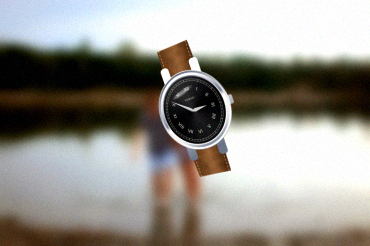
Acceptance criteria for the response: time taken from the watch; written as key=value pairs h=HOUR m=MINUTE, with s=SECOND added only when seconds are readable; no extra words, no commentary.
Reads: h=2 m=51
